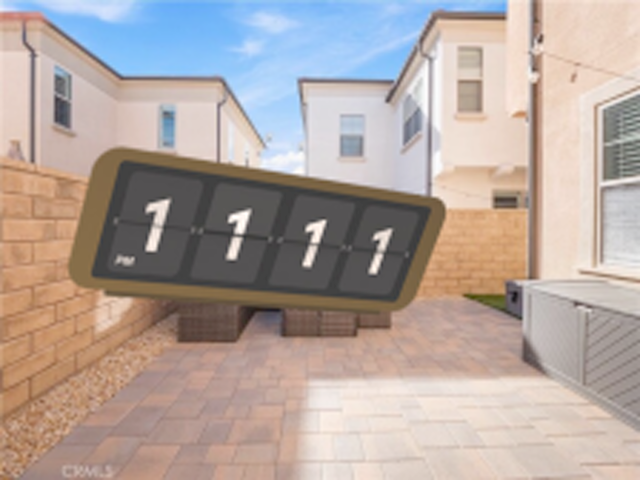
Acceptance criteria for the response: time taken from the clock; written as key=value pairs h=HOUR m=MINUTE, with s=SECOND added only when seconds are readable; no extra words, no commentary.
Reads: h=11 m=11
